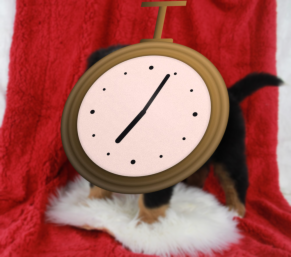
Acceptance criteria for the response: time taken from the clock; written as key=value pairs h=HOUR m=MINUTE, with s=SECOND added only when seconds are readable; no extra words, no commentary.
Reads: h=7 m=4
